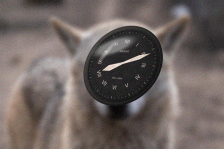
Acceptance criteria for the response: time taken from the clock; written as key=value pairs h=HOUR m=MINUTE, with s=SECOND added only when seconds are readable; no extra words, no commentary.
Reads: h=8 m=11
